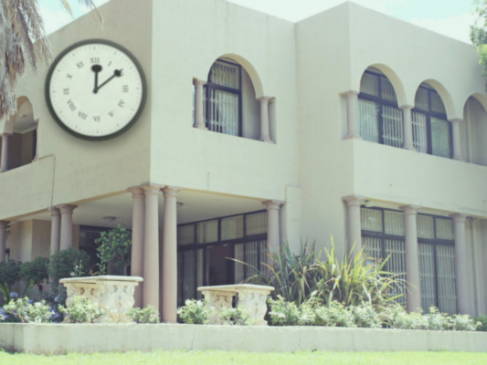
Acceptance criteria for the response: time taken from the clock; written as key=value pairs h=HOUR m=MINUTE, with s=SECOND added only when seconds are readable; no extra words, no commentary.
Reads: h=12 m=9
